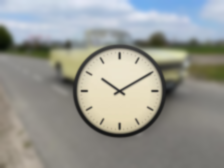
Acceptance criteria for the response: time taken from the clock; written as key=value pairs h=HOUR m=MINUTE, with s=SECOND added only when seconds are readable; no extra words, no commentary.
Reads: h=10 m=10
